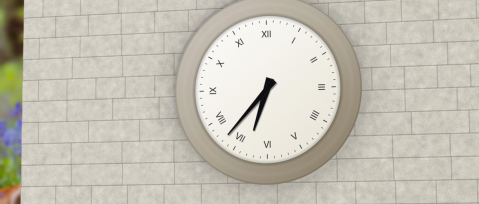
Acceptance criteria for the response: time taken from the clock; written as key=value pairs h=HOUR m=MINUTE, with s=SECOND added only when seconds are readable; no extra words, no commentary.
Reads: h=6 m=37
